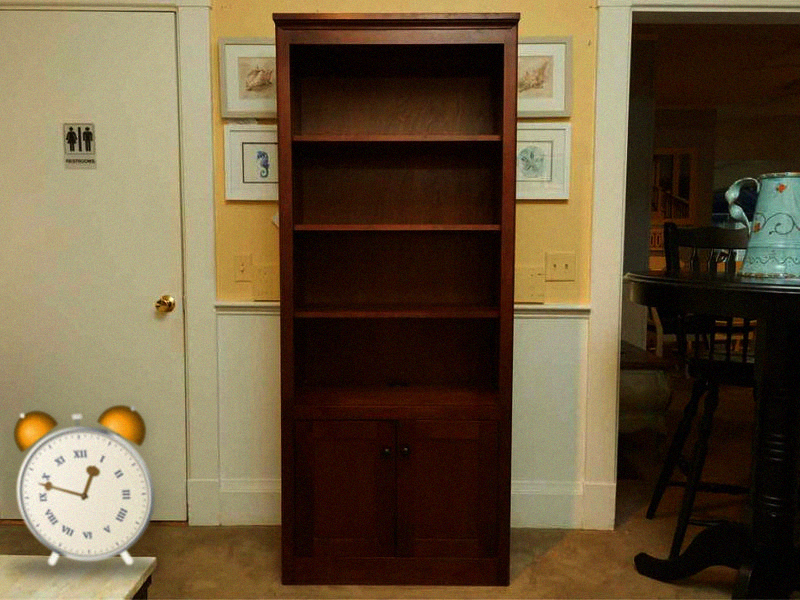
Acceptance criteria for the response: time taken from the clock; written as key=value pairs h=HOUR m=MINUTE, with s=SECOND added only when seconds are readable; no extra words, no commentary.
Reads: h=12 m=48
